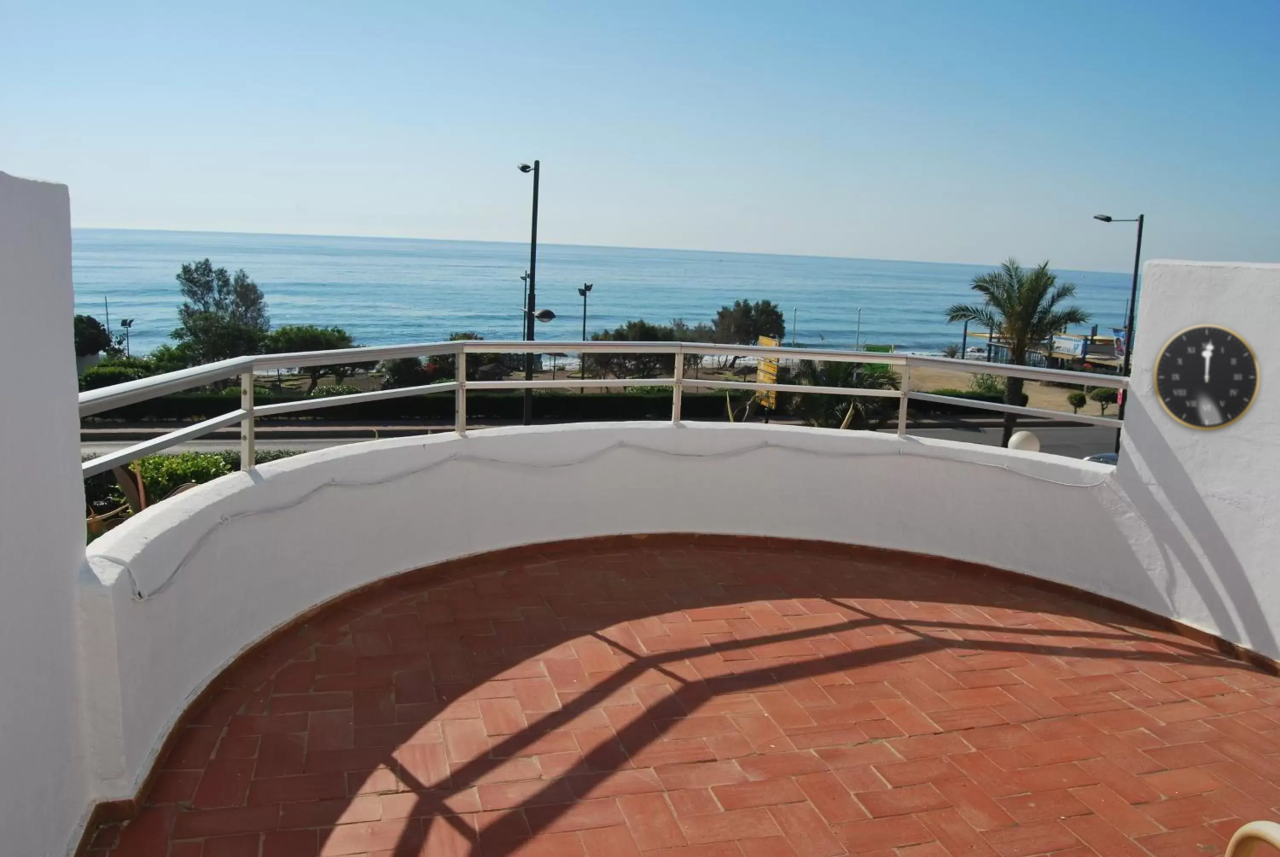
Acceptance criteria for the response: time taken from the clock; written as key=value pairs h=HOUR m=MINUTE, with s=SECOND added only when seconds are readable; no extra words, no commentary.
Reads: h=12 m=1
